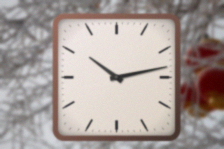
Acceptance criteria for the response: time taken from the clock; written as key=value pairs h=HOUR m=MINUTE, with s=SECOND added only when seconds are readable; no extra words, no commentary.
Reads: h=10 m=13
